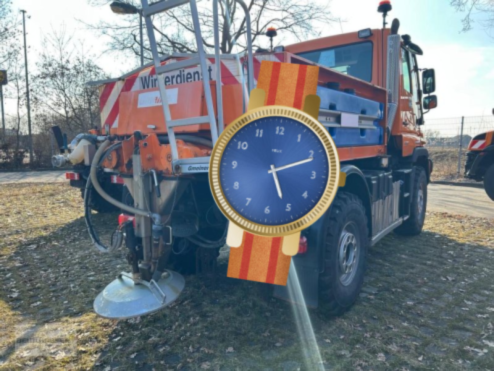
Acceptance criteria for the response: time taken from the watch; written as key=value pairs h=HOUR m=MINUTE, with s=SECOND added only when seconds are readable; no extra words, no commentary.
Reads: h=5 m=11
